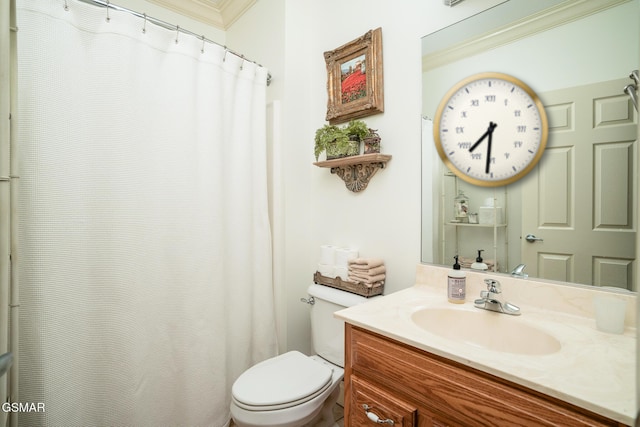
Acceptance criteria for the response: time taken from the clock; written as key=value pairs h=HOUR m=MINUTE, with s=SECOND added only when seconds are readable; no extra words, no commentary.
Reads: h=7 m=31
